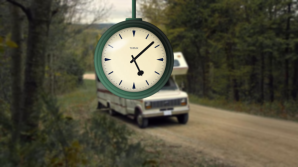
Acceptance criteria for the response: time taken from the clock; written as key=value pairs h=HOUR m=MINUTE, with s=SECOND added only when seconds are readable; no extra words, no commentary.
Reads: h=5 m=8
